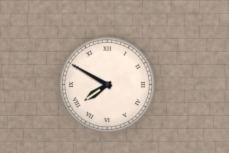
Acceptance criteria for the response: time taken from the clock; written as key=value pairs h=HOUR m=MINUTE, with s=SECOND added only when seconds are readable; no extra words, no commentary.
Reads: h=7 m=50
